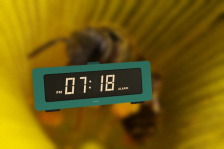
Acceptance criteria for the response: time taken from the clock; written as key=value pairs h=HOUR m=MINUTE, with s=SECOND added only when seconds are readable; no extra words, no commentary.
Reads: h=7 m=18
